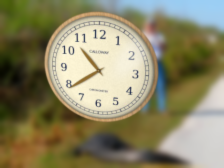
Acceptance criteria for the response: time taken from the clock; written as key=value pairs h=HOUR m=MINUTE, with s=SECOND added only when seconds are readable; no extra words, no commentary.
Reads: h=10 m=39
